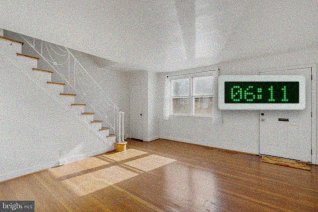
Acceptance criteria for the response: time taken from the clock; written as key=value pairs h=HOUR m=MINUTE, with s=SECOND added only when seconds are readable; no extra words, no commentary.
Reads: h=6 m=11
